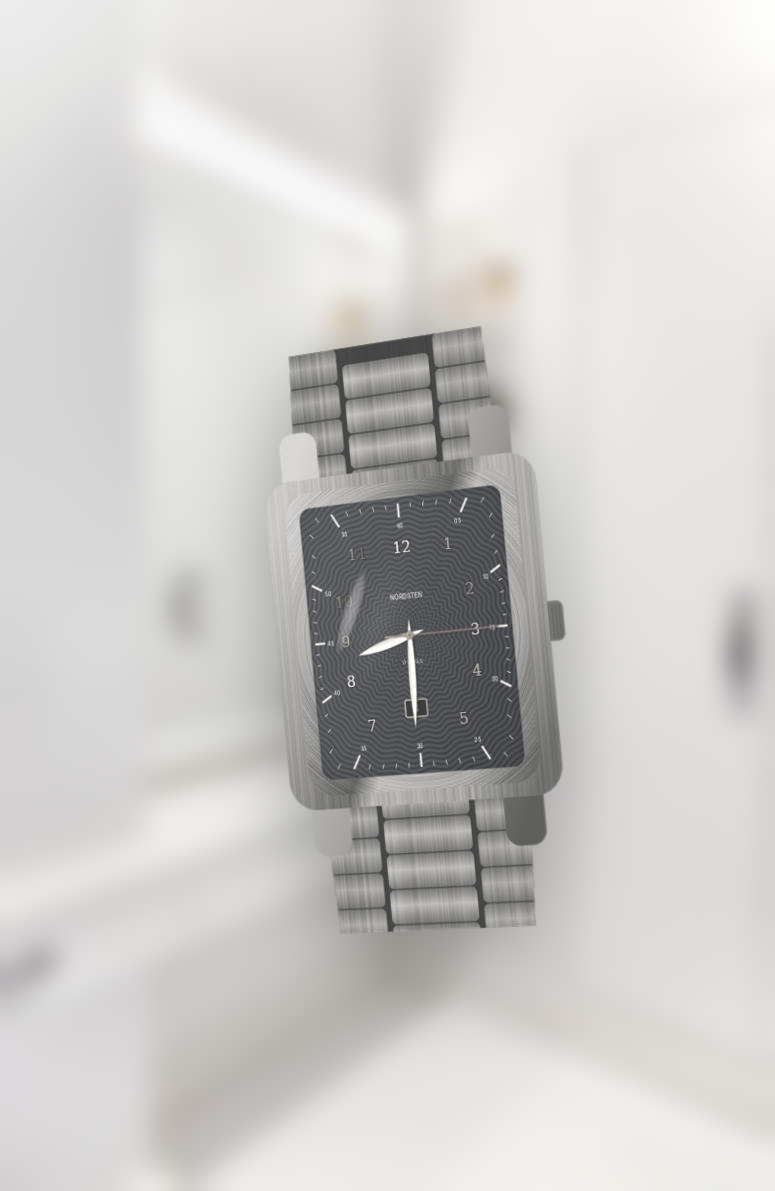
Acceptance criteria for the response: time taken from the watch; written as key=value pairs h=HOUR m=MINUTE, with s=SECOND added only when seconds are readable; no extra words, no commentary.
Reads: h=8 m=30 s=15
